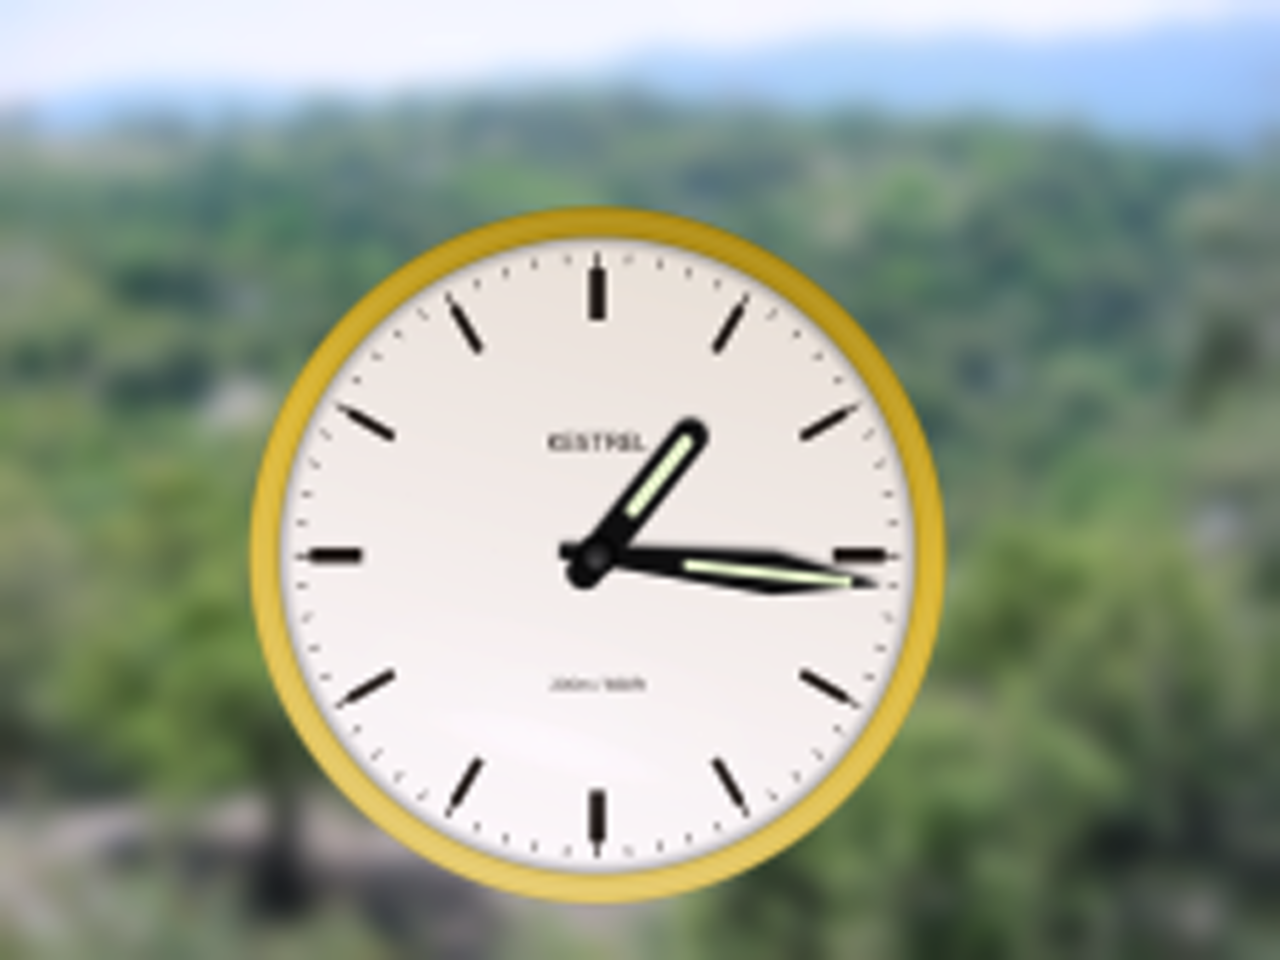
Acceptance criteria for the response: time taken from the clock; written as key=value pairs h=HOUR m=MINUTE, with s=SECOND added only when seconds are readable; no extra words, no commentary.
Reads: h=1 m=16
